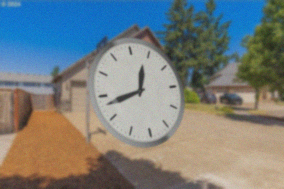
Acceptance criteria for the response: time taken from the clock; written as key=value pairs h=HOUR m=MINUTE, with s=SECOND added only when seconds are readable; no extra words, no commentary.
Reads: h=12 m=43
